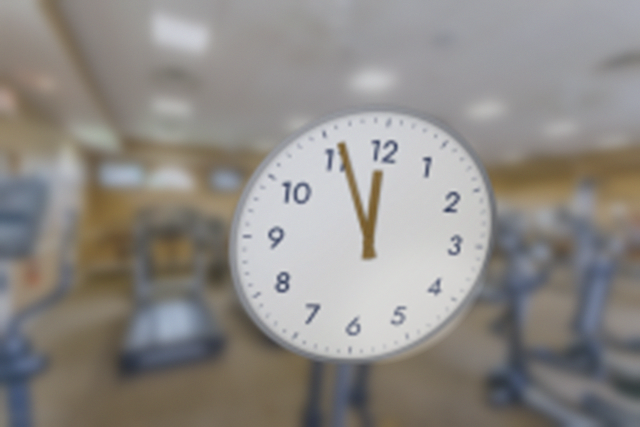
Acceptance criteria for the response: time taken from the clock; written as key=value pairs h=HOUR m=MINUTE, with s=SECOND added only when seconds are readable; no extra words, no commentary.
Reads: h=11 m=56
